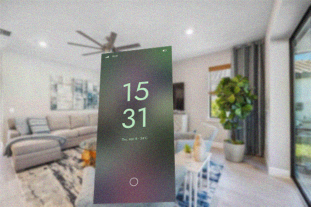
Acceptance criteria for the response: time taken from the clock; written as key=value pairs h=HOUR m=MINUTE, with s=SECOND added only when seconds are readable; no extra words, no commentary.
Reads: h=15 m=31
